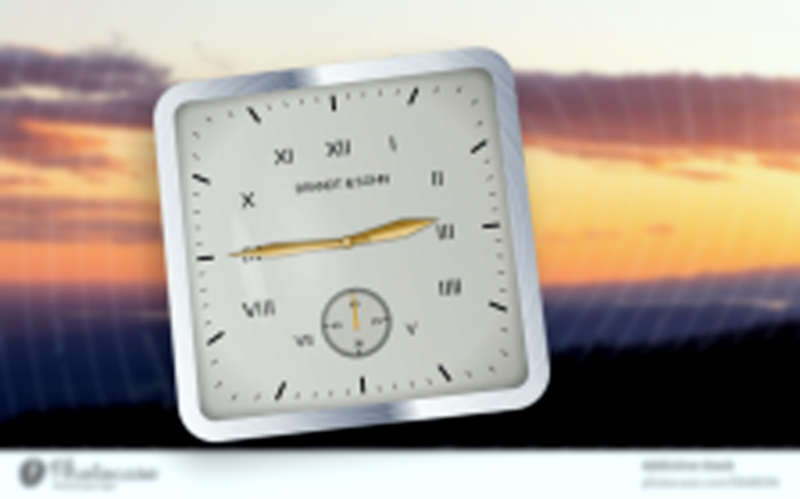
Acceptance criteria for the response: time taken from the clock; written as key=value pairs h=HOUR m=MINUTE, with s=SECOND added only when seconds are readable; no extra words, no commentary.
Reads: h=2 m=45
